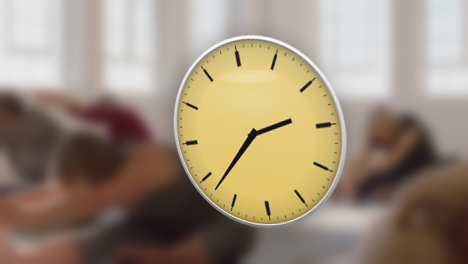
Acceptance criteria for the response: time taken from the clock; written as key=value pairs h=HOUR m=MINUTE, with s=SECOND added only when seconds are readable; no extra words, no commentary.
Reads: h=2 m=38
